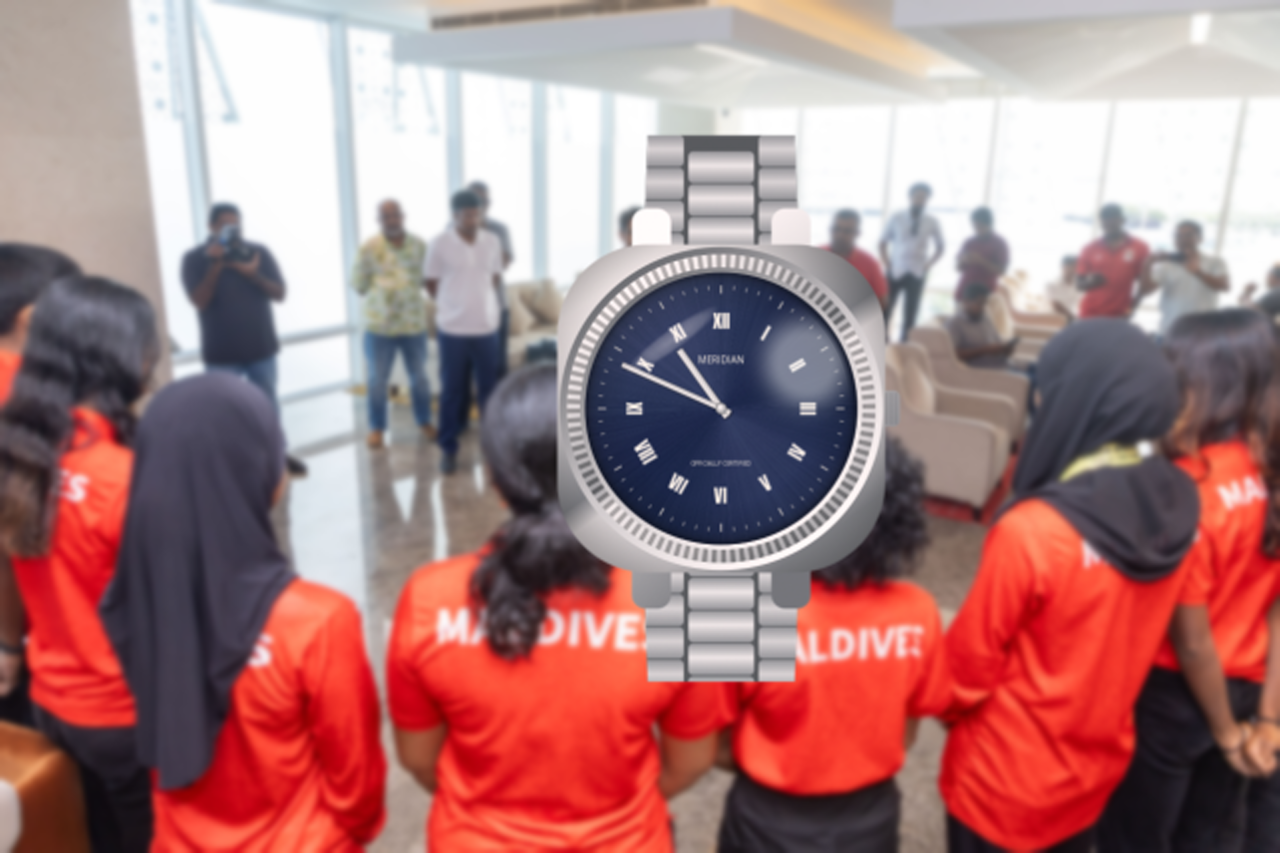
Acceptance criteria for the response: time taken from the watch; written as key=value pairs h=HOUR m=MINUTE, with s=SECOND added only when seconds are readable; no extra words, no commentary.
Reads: h=10 m=49
